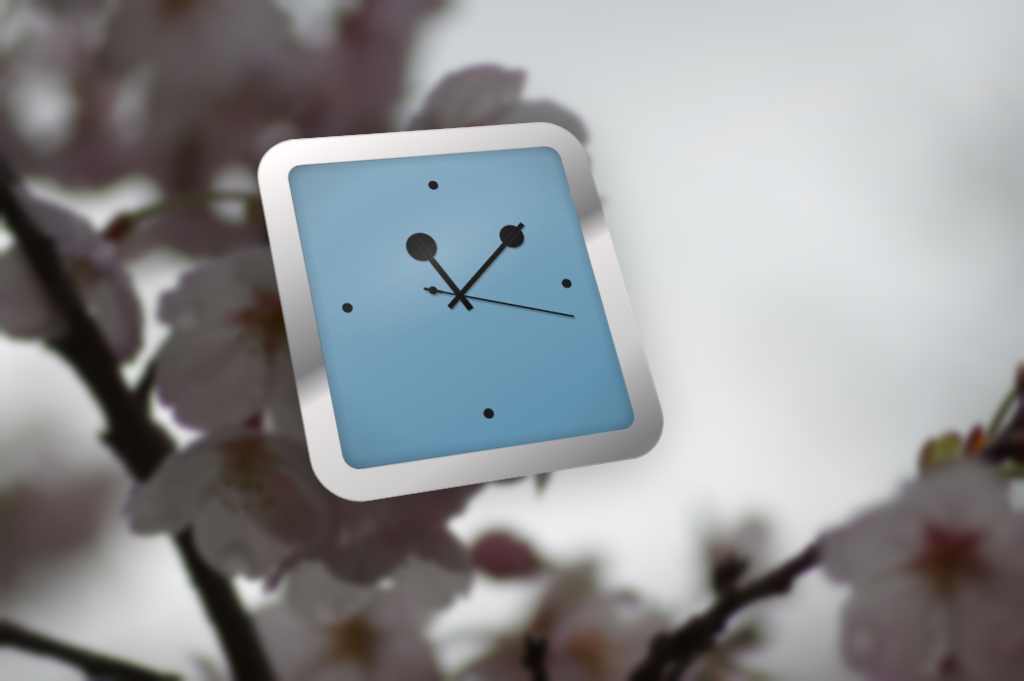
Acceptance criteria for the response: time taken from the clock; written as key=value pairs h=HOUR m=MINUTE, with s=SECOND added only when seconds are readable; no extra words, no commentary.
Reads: h=11 m=8 s=18
